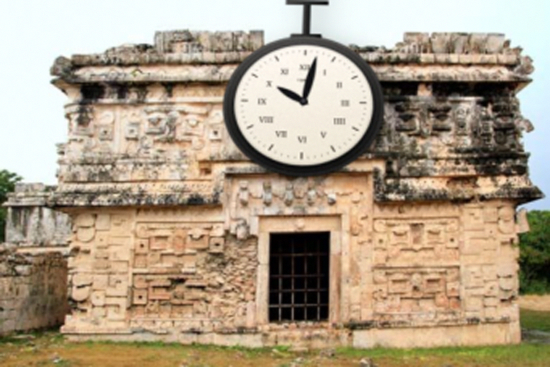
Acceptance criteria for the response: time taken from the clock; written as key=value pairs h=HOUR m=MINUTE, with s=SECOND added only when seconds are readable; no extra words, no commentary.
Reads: h=10 m=2
